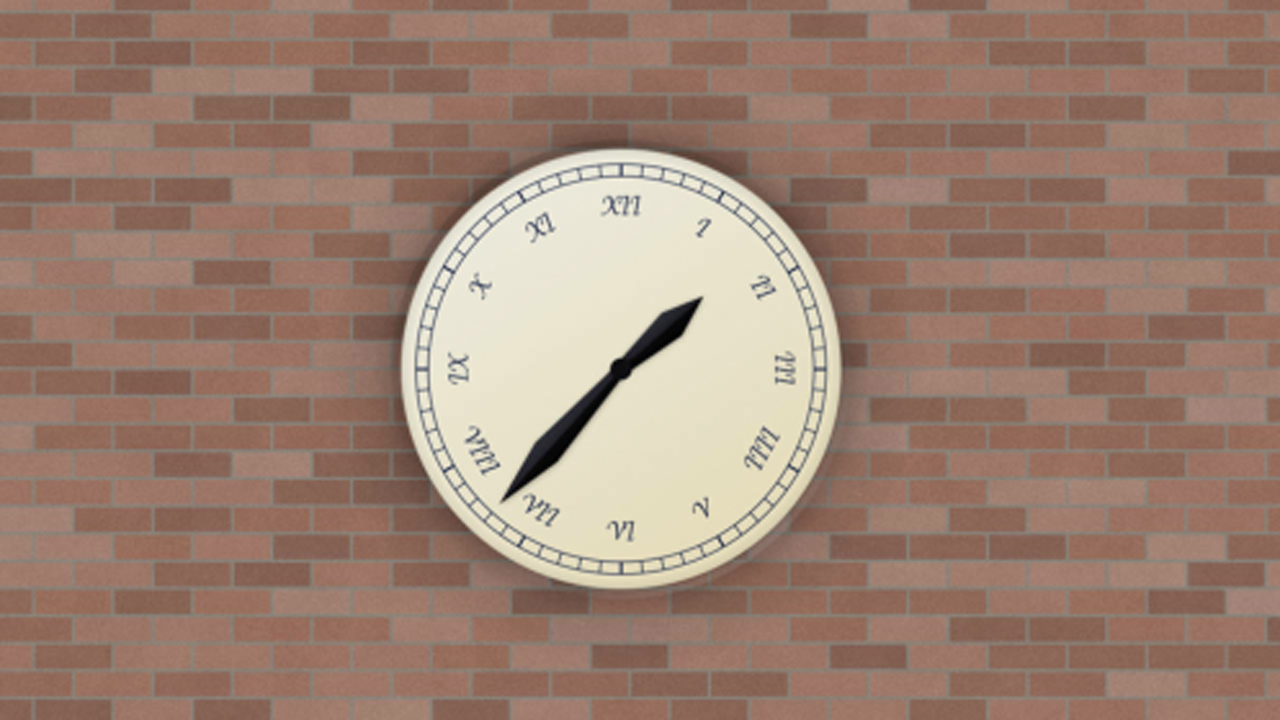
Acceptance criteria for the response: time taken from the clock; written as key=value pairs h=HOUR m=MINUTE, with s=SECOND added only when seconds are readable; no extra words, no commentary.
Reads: h=1 m=37
